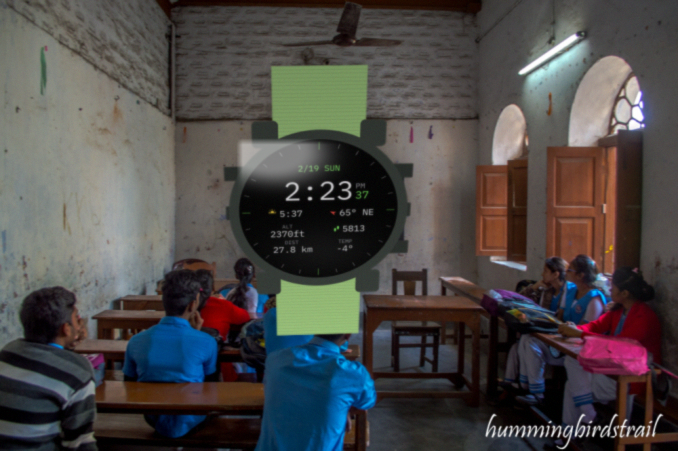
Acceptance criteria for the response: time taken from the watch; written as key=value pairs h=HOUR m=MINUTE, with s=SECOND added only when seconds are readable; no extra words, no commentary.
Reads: h=2 m=23 s=37
